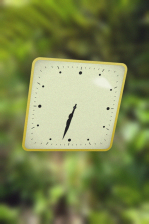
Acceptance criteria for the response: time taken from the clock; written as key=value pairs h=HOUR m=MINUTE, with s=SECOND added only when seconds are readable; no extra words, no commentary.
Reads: h=6 m=32
